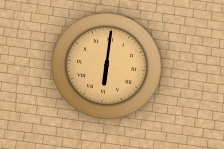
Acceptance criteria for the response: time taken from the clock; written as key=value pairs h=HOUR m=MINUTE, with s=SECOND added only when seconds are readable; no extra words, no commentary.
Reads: h=6 m=0
